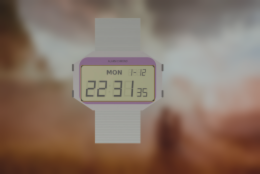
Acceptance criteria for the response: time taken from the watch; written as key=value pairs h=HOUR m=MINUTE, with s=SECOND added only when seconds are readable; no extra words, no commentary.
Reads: h=22 m=31
